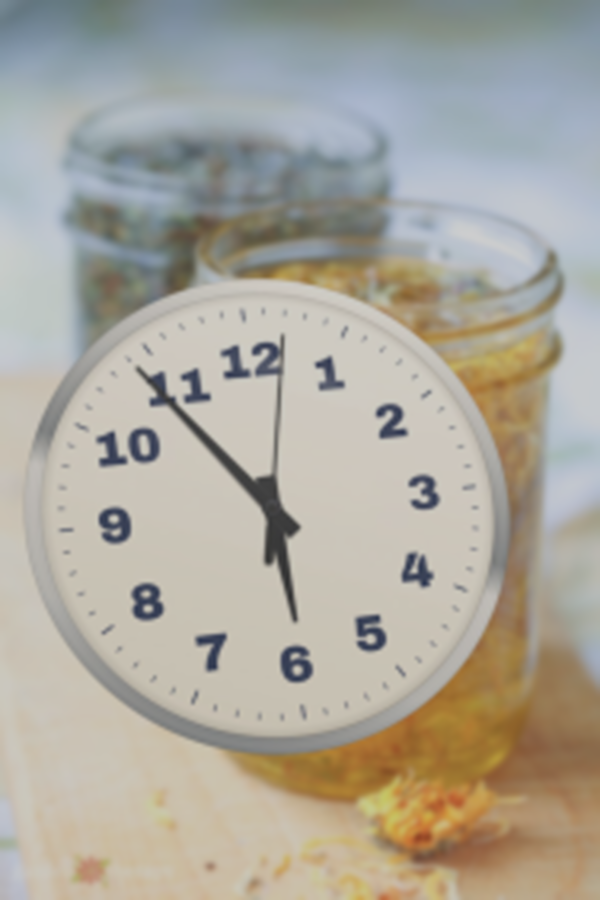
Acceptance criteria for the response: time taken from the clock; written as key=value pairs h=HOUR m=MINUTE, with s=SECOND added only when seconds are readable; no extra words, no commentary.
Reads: h=5 m=54 s=2
